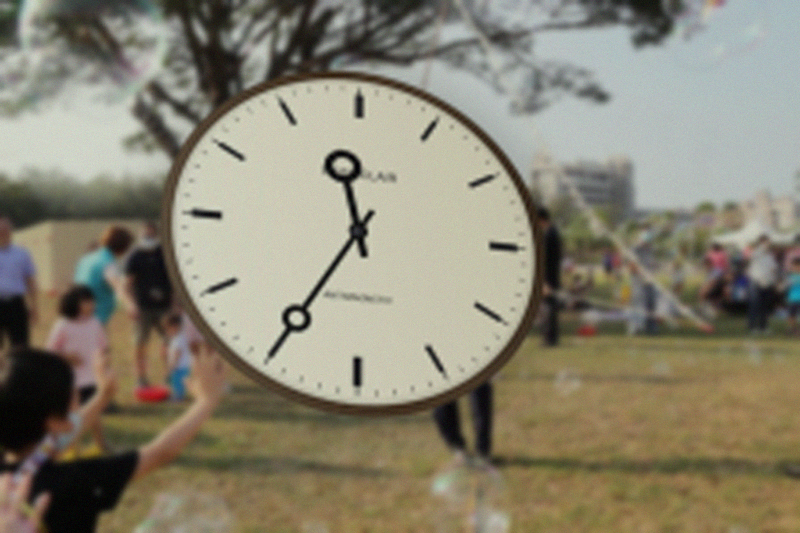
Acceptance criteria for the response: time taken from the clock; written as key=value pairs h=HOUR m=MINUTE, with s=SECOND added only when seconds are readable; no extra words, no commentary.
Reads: h=11 m=35
